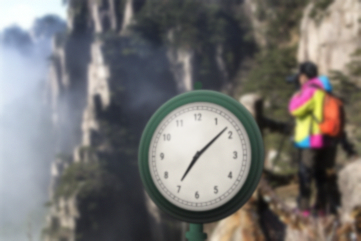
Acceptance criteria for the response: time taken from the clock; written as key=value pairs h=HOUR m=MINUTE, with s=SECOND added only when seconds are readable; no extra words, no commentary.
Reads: h=7 m=8
